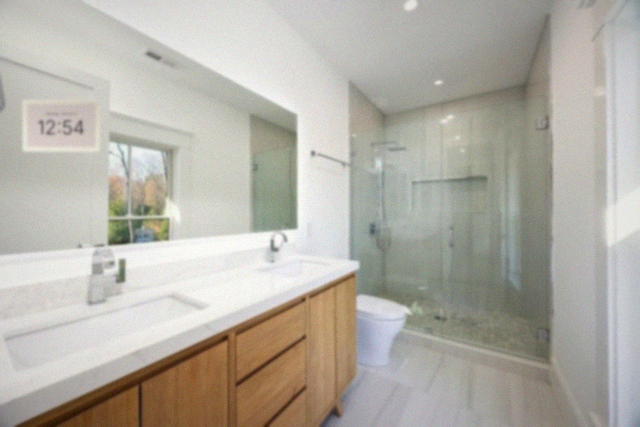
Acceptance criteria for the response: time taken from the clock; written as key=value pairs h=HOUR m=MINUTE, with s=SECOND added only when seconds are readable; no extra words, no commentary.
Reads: h=12 m=54
